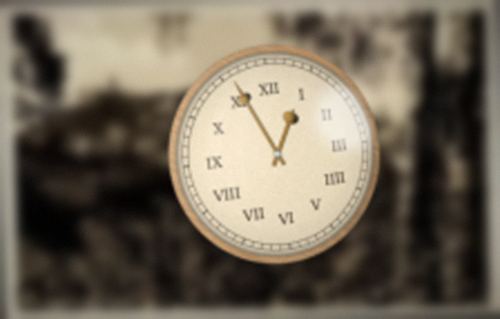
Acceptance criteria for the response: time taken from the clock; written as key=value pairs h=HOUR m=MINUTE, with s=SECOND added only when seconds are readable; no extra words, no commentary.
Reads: h=12 m=56
